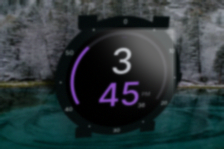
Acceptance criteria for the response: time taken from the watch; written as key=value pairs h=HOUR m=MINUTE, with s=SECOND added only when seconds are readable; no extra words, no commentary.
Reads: h=3 m=45
